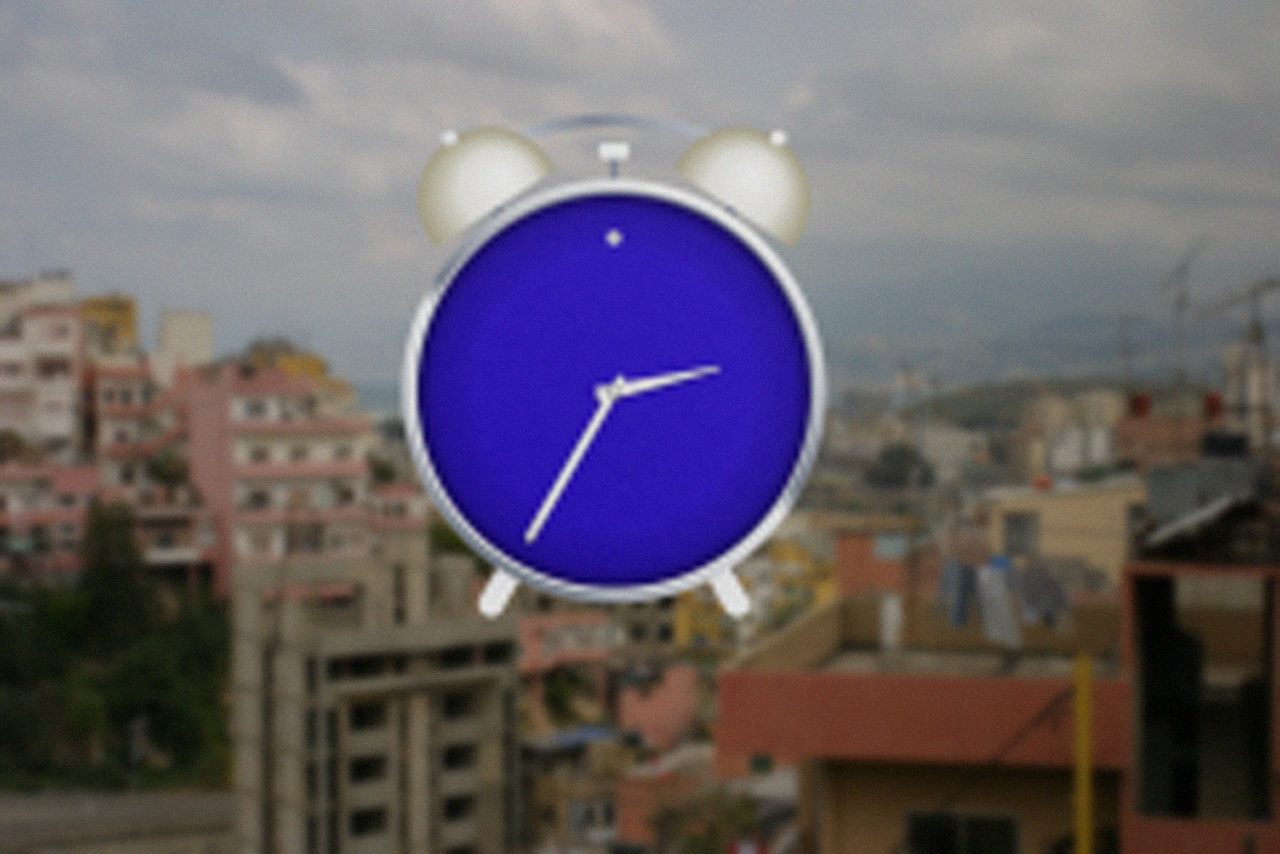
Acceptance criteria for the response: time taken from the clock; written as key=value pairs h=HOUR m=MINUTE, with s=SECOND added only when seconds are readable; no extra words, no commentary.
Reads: h=2 m=35
